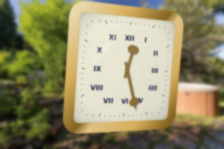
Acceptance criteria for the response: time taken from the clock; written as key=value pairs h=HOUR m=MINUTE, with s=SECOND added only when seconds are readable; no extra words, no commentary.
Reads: h=12 m=27
